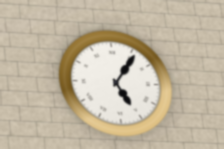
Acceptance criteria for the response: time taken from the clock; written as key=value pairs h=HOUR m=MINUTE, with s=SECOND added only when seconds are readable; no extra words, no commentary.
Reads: h=5 m=6
